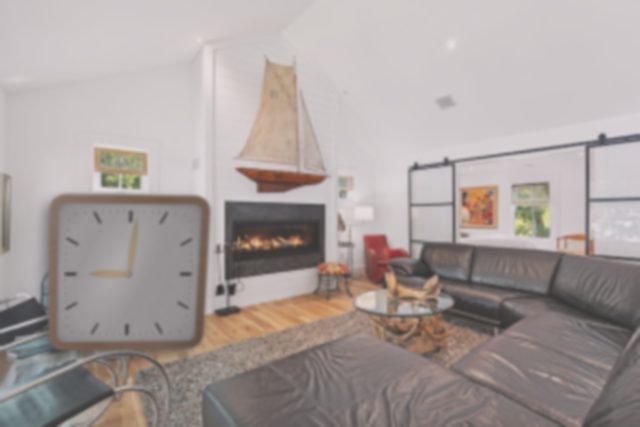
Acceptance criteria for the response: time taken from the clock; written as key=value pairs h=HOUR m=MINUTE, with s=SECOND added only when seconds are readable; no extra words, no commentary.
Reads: h=9 m=1
